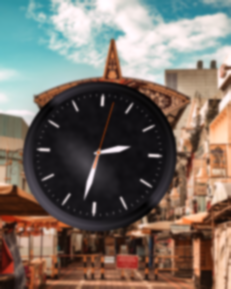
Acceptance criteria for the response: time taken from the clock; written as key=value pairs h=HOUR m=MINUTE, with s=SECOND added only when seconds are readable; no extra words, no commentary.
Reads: h=2 m=32 s=2
